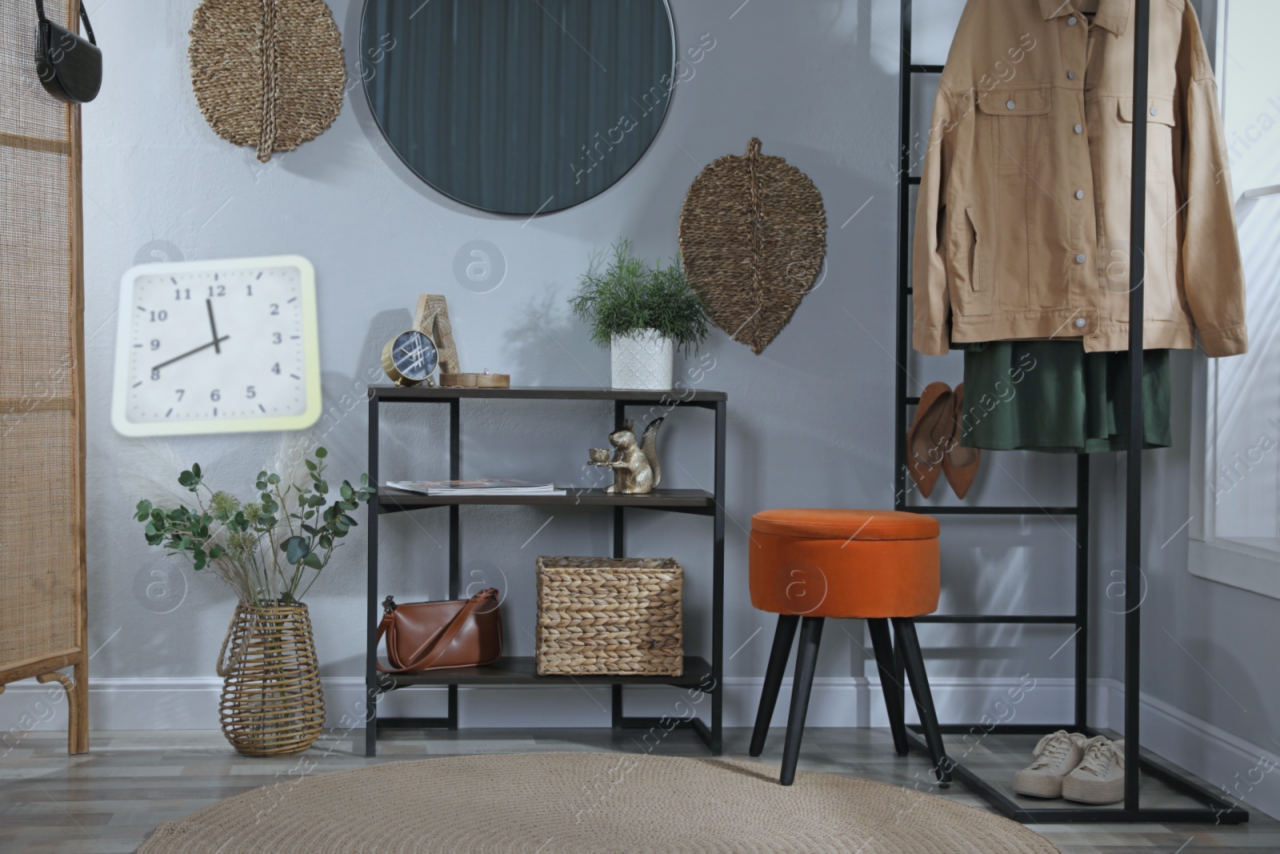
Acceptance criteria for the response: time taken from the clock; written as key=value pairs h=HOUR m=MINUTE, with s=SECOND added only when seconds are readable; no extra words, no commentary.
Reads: h=11 m=41
